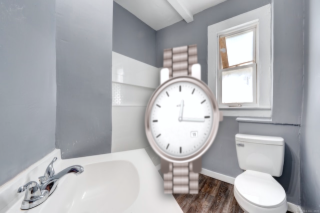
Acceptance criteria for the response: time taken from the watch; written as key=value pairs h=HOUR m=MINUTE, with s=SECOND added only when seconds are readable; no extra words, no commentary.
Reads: h=12 m=16
